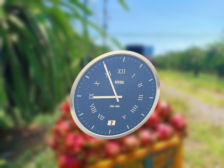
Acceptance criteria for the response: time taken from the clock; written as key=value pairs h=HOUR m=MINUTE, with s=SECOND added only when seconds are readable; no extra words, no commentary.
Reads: h=8 m=55
